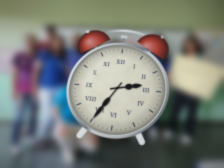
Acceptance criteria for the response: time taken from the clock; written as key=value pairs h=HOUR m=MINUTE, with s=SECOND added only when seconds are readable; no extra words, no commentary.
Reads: h=2 m=35
